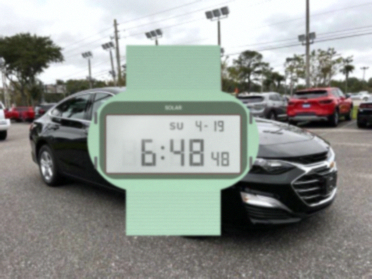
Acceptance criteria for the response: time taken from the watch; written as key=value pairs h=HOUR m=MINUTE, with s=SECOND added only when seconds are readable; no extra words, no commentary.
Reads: h=6 m=48 s=48
